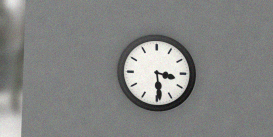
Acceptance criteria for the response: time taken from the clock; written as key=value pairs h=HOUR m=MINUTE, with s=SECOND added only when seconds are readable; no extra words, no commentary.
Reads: h=3 m=29
